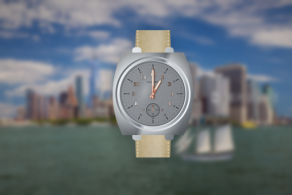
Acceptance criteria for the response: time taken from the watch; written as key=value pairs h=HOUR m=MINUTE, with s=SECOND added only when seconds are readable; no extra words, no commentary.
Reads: h=1 m=0
